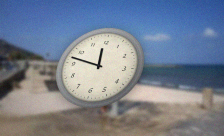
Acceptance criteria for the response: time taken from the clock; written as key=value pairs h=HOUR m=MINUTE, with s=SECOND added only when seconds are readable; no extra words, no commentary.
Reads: h=11 m=47
